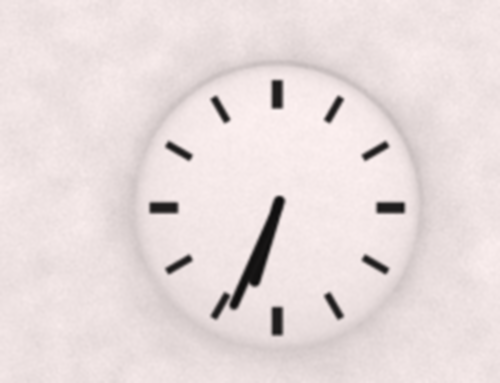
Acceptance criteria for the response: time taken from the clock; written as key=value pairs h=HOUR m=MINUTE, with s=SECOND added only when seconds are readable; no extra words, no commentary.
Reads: h=6 m=34
